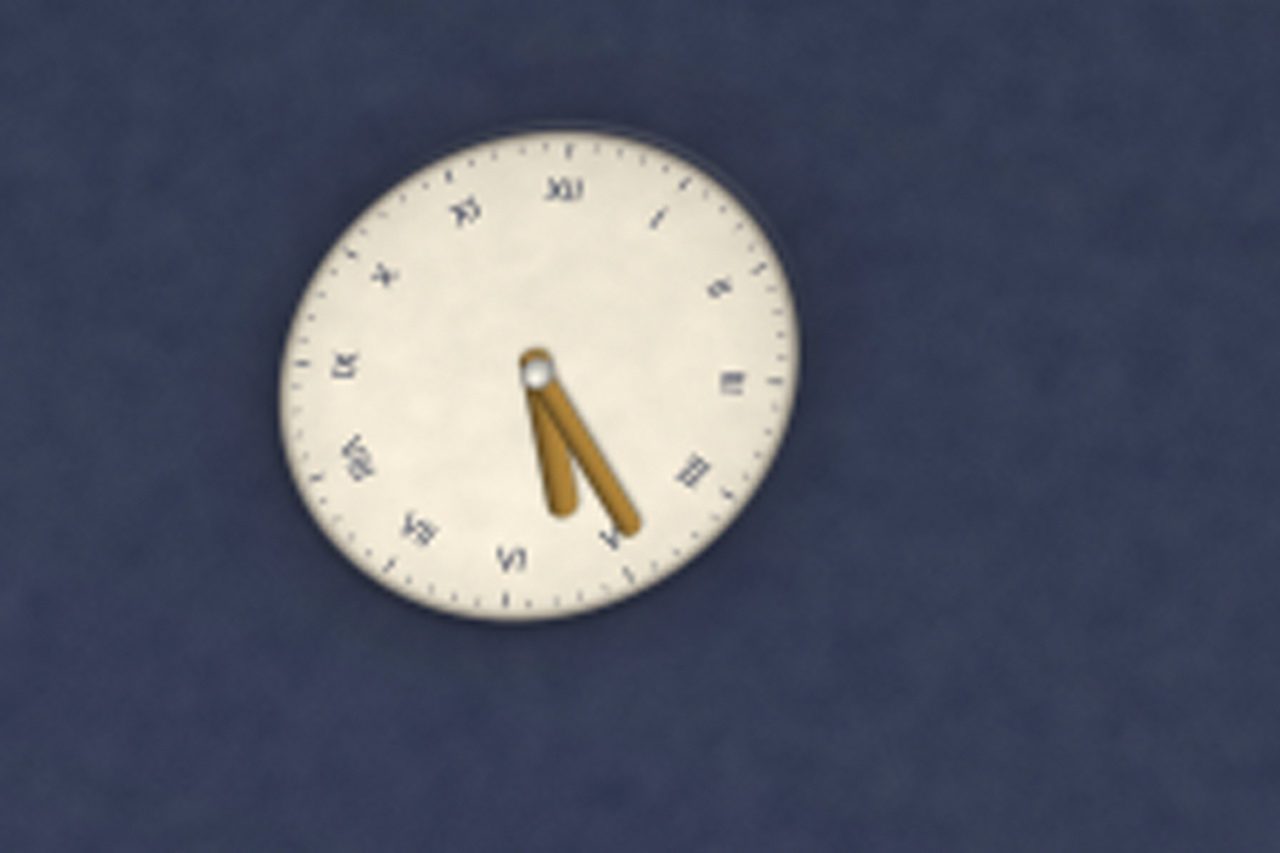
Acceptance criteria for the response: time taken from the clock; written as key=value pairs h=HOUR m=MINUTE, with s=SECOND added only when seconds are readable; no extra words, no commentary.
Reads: h=5 m=24
